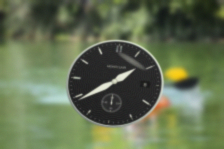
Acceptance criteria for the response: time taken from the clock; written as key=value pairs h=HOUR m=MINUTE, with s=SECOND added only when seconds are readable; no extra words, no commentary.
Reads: h=1 m=39
